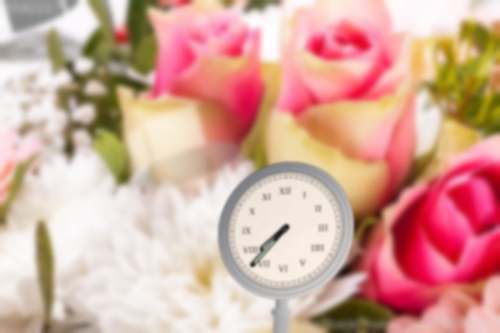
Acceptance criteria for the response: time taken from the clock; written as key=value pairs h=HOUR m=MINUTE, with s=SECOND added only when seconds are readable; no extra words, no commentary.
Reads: h=7 m=37
